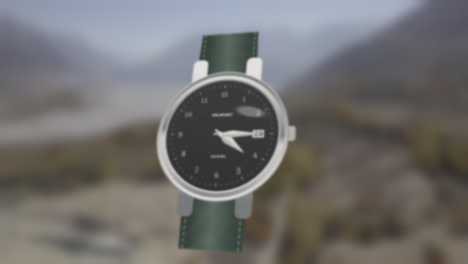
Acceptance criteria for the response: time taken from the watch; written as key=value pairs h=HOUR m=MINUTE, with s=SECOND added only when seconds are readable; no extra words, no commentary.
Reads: h=4 m=15
